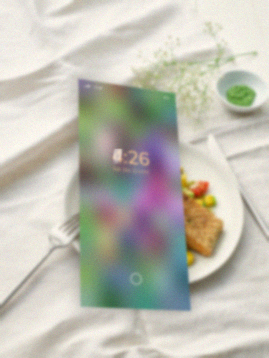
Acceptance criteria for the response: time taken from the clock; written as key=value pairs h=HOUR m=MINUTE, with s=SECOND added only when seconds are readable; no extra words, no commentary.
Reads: h=4 m=26
